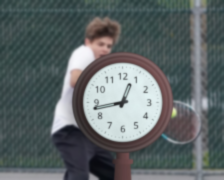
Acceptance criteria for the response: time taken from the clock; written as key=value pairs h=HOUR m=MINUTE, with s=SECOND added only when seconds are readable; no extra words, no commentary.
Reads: h=12 m=43
